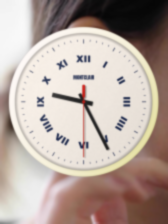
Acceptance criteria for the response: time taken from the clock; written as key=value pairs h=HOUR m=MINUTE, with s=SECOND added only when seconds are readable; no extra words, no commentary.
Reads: h=9 m=25 s=30
